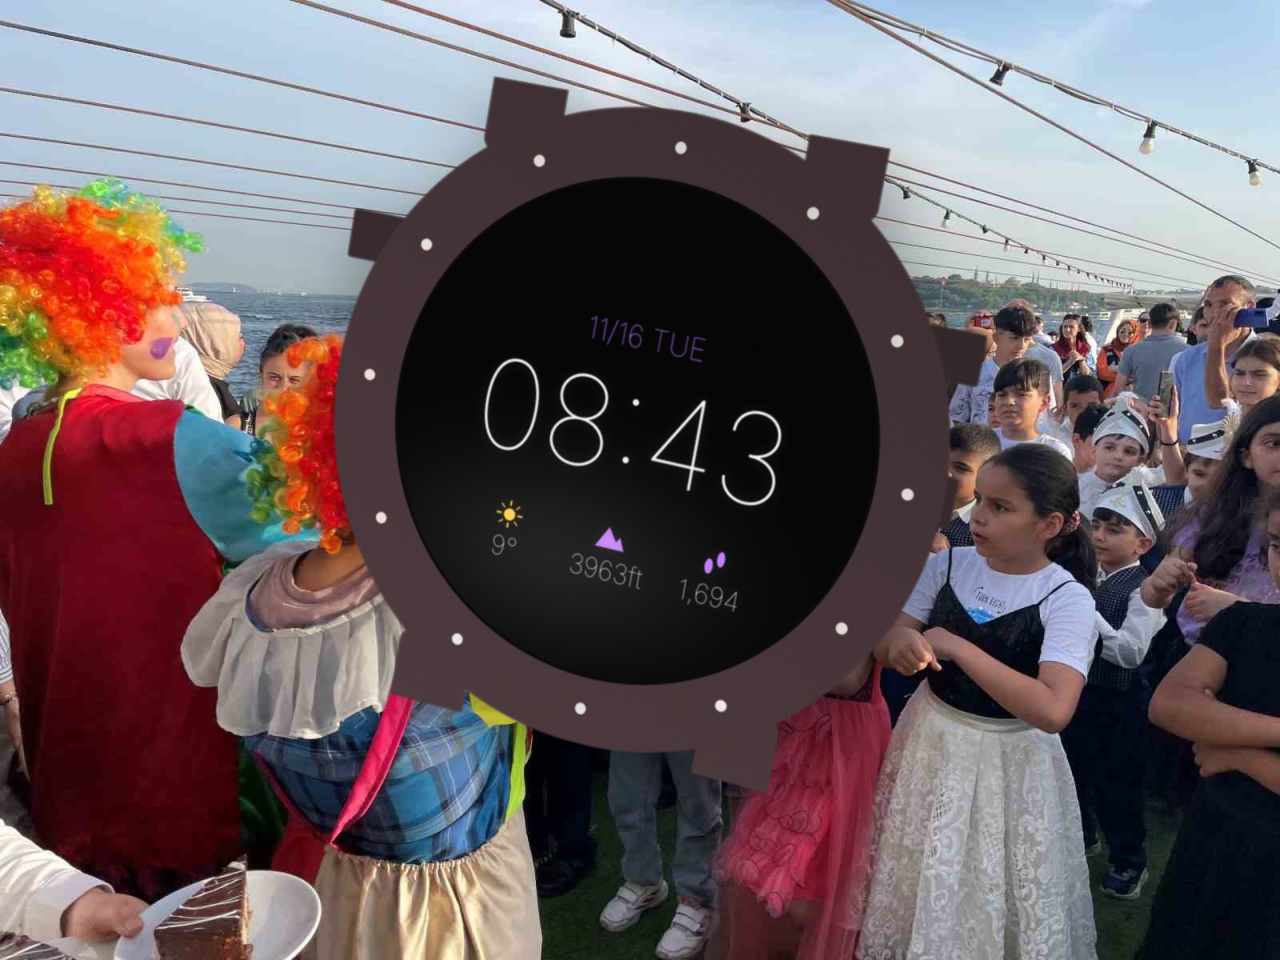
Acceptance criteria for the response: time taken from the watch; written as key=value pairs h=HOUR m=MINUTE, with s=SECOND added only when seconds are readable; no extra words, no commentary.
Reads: h=8 m=43
